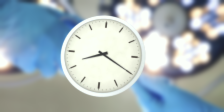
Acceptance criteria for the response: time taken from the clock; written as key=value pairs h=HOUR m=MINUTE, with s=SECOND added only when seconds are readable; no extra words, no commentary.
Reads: h=8 m=20
